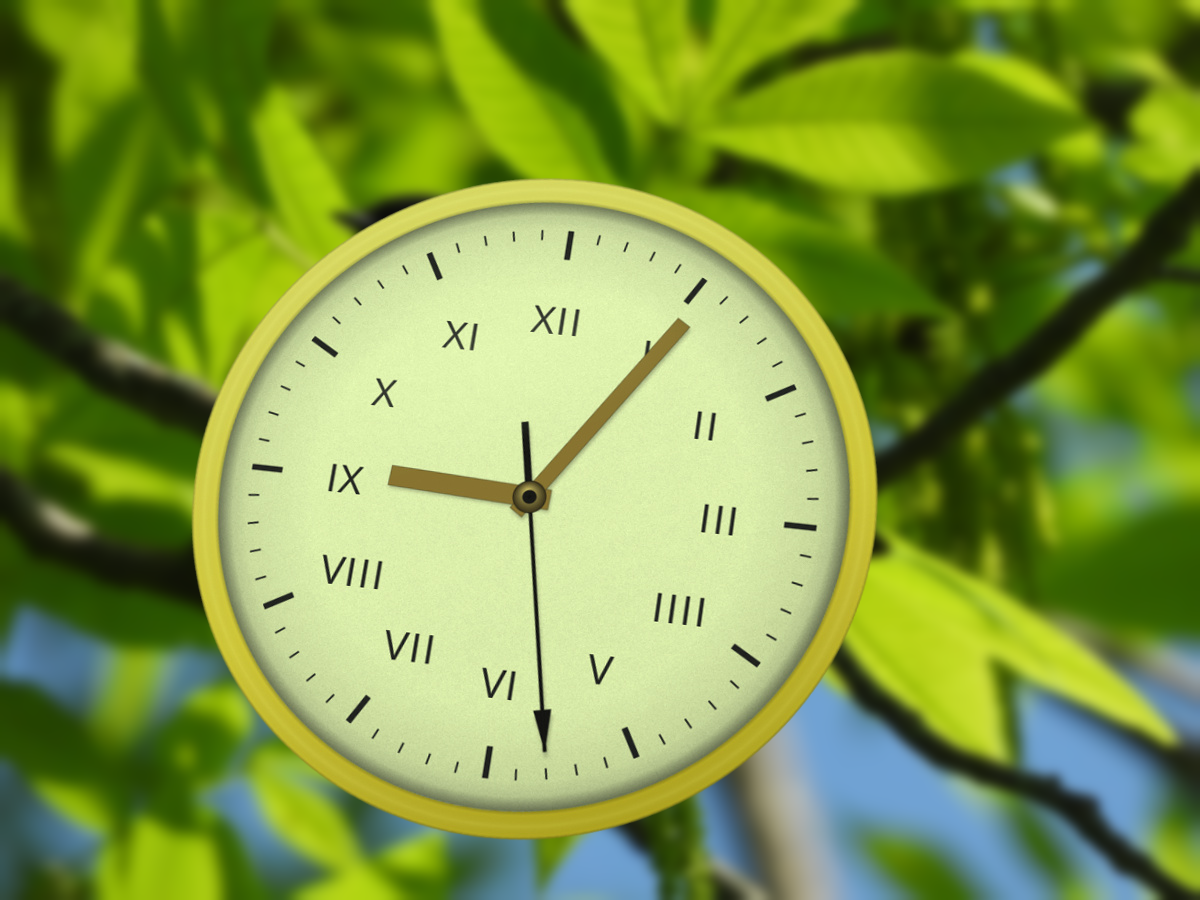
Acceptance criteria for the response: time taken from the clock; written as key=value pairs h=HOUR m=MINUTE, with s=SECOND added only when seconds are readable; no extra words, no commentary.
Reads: h=9 m=5 s=28
